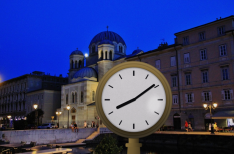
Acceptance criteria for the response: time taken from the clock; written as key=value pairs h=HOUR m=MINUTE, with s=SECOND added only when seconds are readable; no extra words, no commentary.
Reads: h=8 m=9
